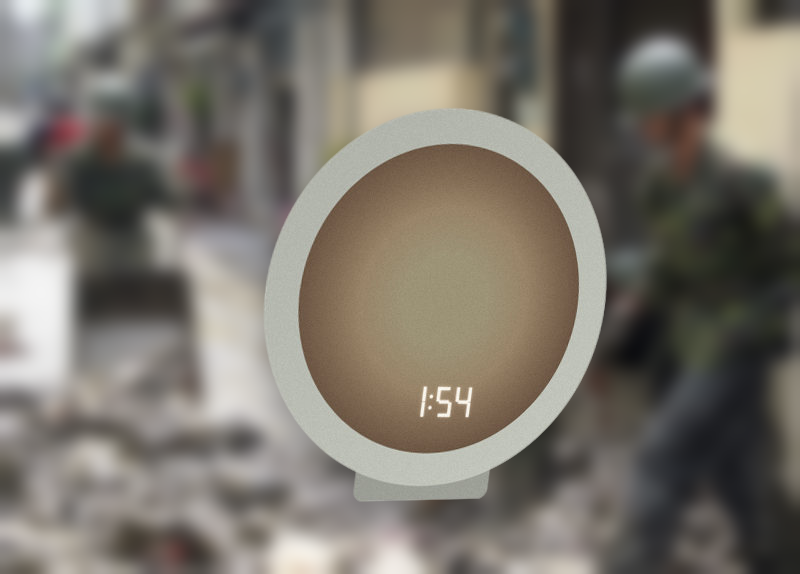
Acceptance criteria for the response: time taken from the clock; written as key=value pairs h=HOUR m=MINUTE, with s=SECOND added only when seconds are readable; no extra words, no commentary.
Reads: h=1 m=54
